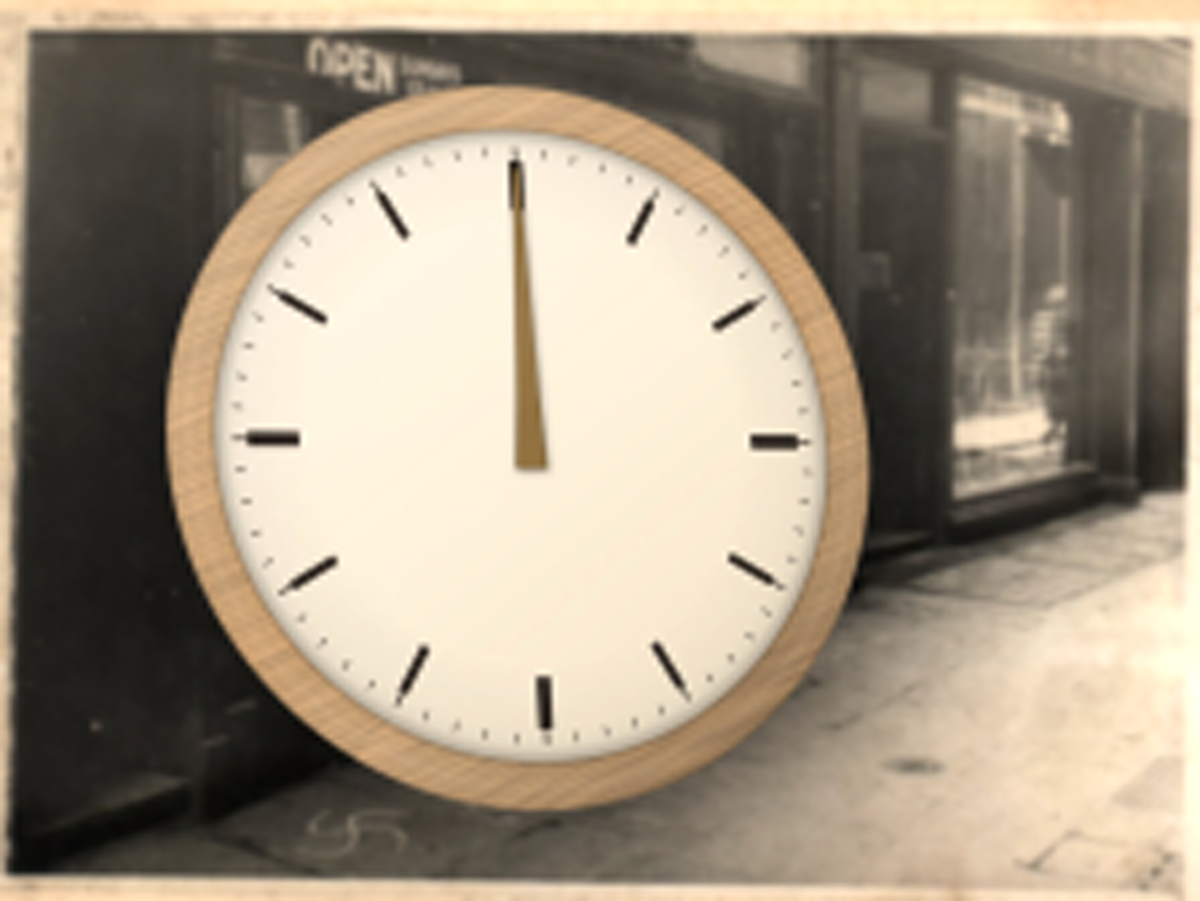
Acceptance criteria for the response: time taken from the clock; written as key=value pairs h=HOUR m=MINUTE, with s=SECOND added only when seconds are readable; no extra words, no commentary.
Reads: h=12 m=0
